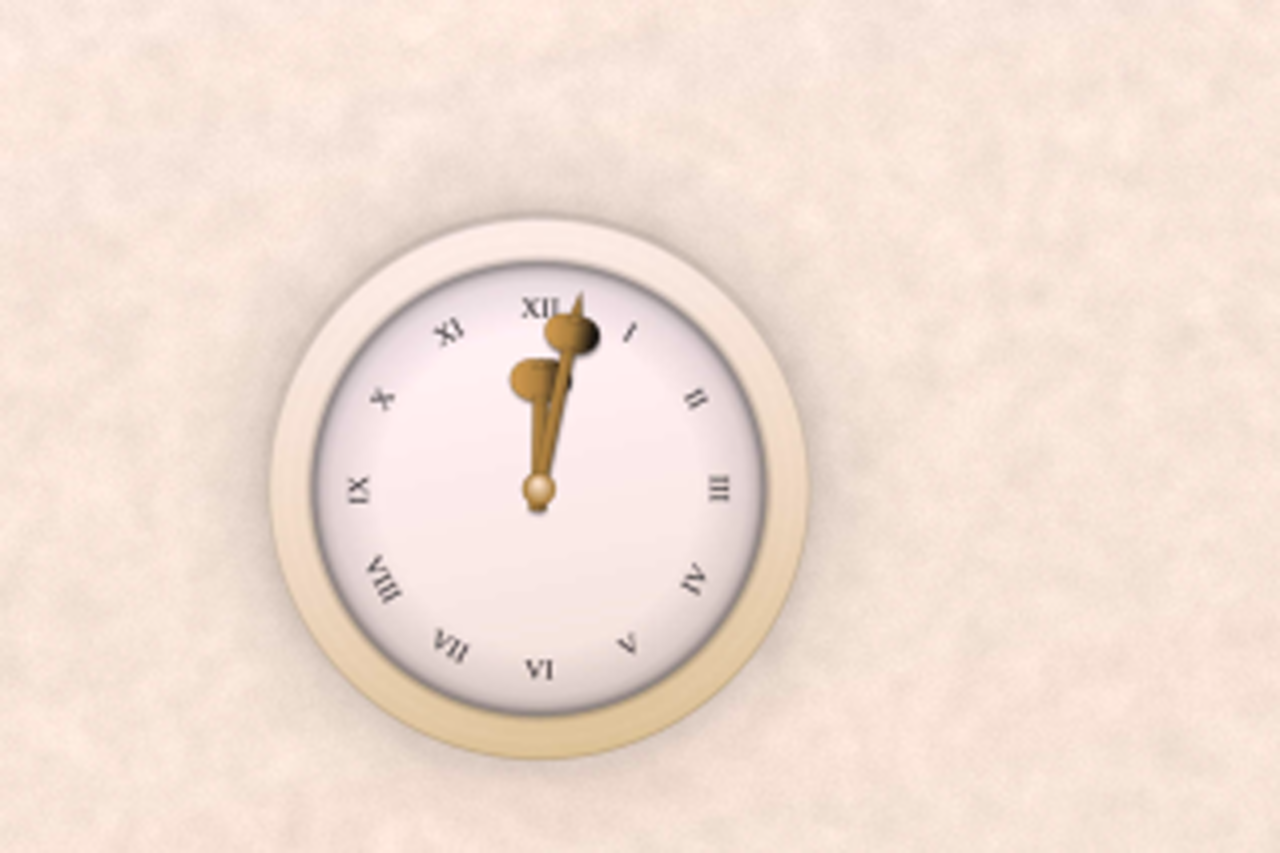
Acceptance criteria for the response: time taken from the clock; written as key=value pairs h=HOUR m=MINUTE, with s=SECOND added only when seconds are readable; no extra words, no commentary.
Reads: h=12 m=2
